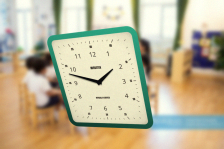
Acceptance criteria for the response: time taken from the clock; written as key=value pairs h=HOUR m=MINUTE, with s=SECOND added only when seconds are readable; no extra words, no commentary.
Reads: h=1 m=48
